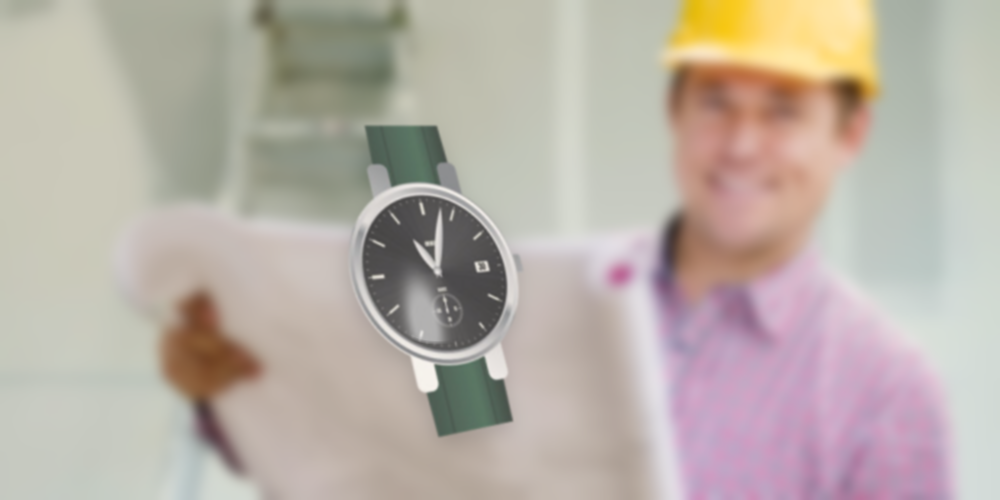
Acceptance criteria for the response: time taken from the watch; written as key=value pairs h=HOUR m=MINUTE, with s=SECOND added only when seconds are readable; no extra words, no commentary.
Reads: h=11 m=3
